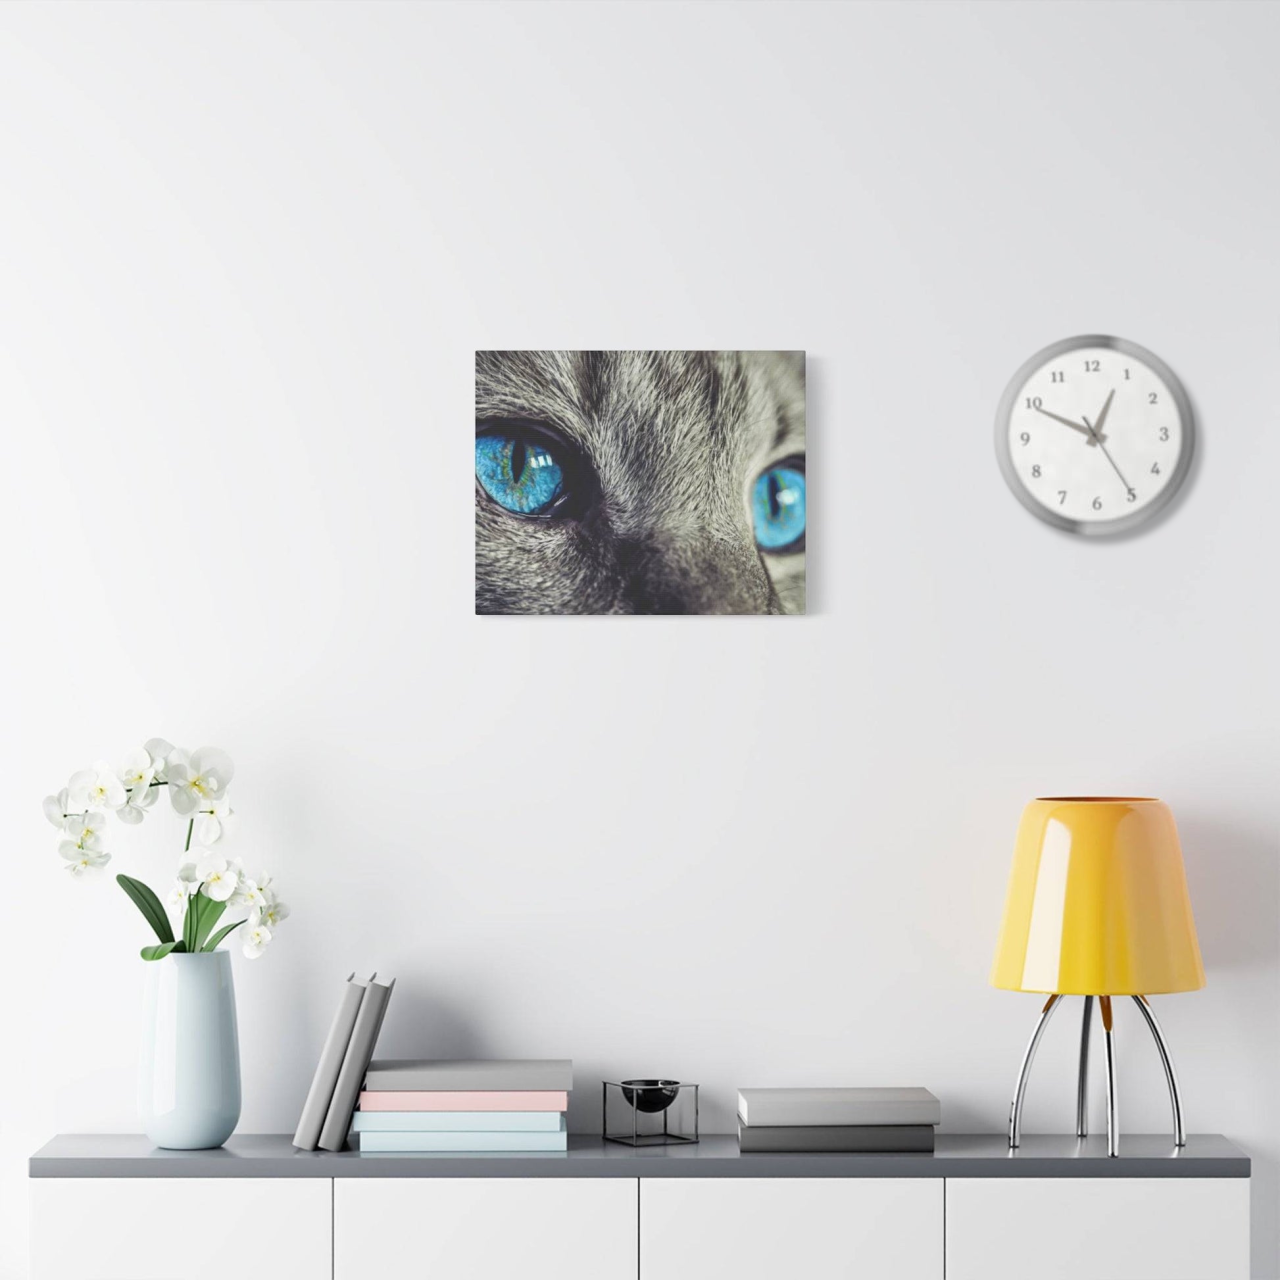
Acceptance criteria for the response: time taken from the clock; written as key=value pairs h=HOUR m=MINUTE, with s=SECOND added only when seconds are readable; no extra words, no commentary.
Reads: h=12 m=49 s=25
